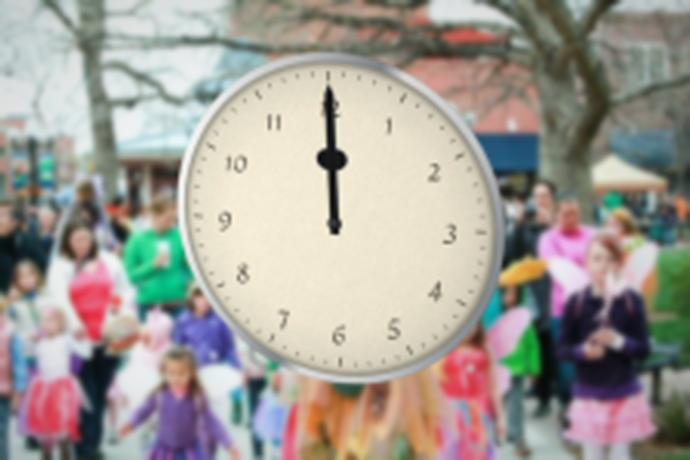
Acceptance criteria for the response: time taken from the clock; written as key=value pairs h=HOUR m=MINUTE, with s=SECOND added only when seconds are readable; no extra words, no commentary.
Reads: h=12 m=0
